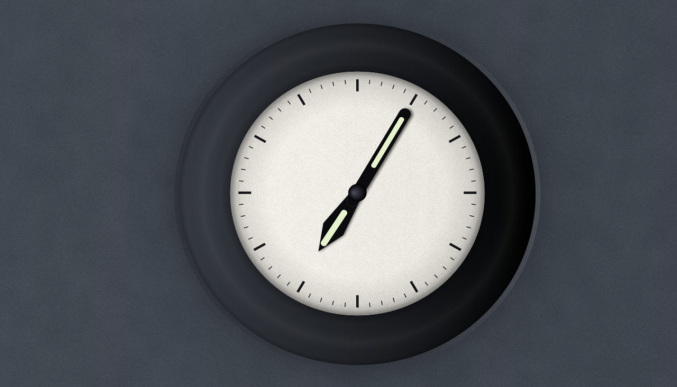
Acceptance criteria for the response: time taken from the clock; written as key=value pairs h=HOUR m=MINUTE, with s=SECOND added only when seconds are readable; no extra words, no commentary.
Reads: h=7 m=5
